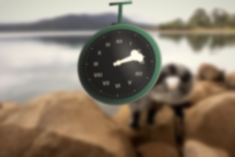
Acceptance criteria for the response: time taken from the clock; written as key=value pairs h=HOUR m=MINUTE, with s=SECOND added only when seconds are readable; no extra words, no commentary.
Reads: h=2 m=13
